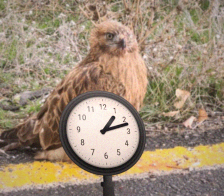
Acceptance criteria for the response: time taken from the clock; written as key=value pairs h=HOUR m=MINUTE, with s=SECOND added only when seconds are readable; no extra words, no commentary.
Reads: h=1 m=12
